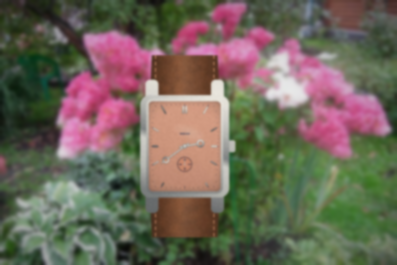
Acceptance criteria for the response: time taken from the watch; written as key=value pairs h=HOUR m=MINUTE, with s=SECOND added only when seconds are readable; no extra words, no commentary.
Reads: h=2 m=39
